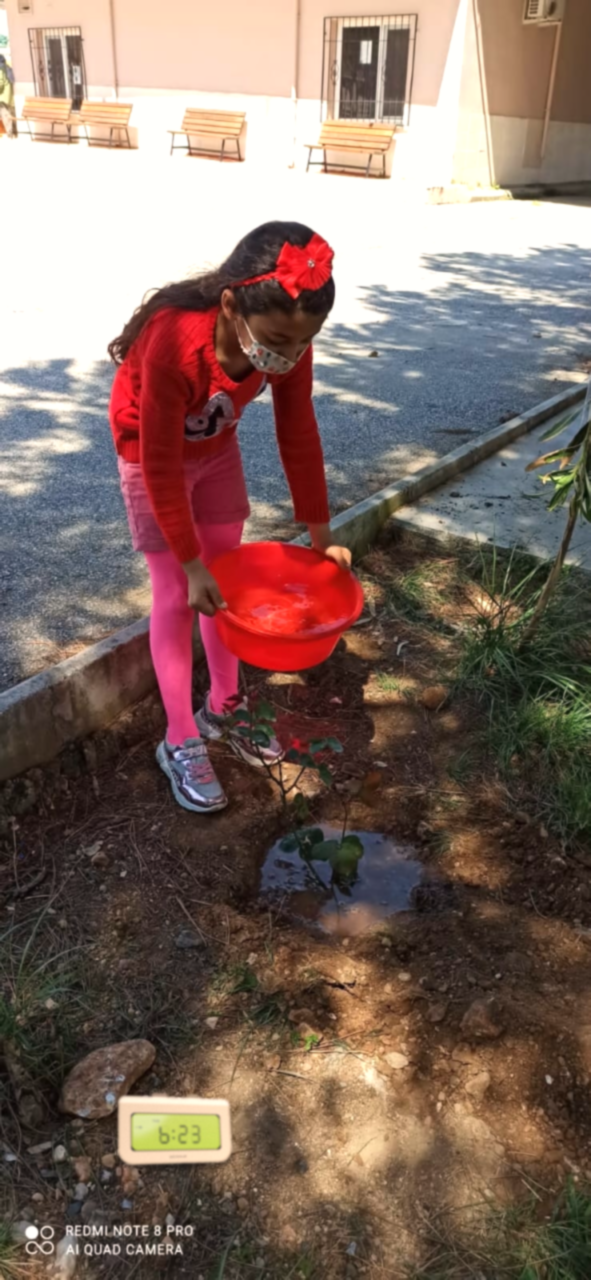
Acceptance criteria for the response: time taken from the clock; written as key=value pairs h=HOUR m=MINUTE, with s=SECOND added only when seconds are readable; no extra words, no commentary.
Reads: h=6 m=23
